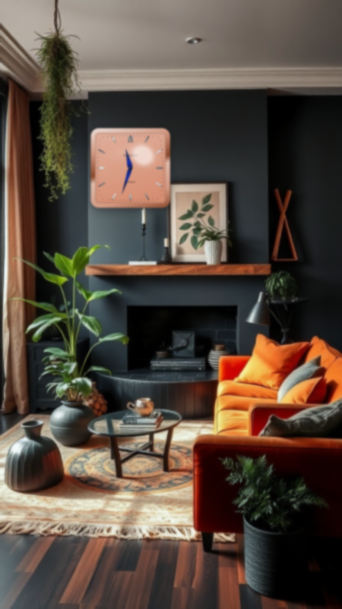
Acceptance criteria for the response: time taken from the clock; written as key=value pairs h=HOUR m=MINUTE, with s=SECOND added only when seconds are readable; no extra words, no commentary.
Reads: h=11 m=33
